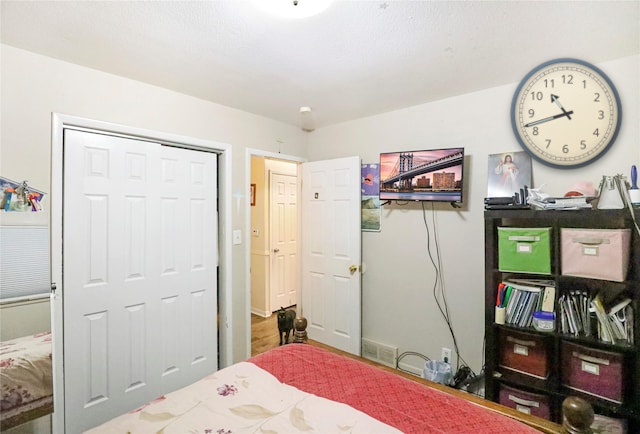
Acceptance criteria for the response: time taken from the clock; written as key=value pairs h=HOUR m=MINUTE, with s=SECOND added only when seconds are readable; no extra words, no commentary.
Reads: h=10 m=42
